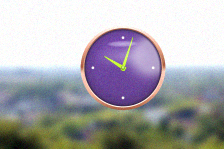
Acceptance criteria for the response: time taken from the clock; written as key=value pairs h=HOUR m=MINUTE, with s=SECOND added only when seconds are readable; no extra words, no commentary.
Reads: h=10 m=3
